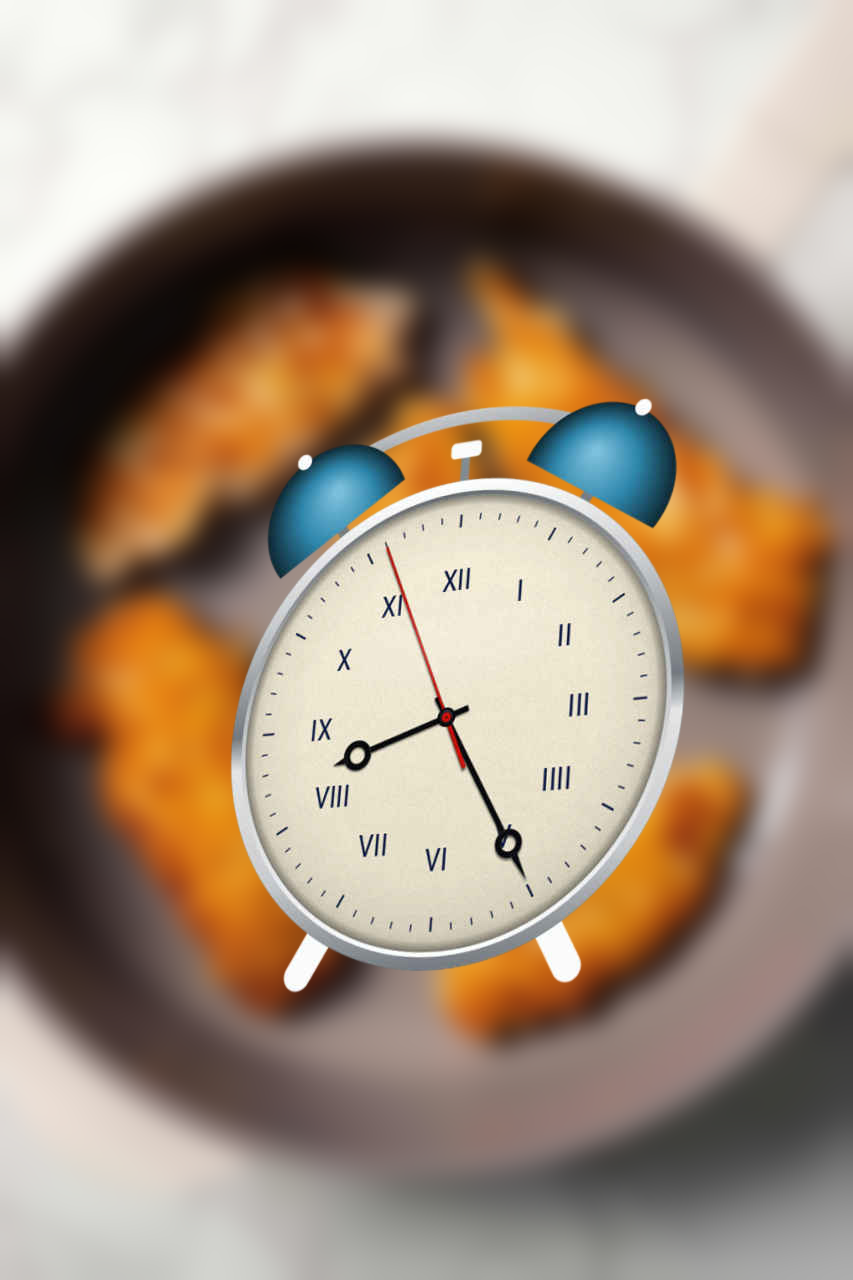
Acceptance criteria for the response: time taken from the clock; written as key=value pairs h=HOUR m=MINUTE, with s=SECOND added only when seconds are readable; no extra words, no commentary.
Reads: h=8 m=24 s=56
